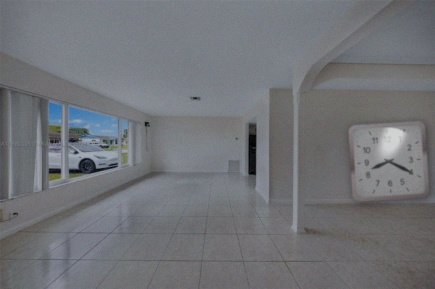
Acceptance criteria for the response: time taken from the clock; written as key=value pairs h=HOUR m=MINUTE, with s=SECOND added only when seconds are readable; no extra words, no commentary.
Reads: h=8 m=20
